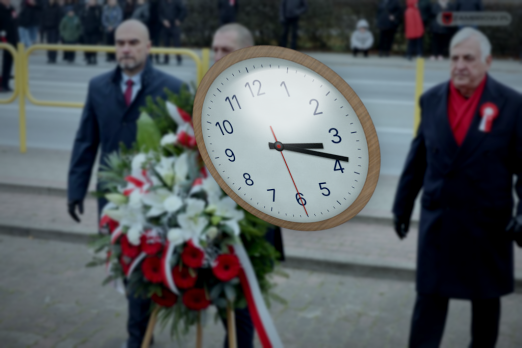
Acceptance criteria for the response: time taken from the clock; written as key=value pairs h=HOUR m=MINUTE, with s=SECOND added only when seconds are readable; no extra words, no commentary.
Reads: h=3 m=18 s=30
